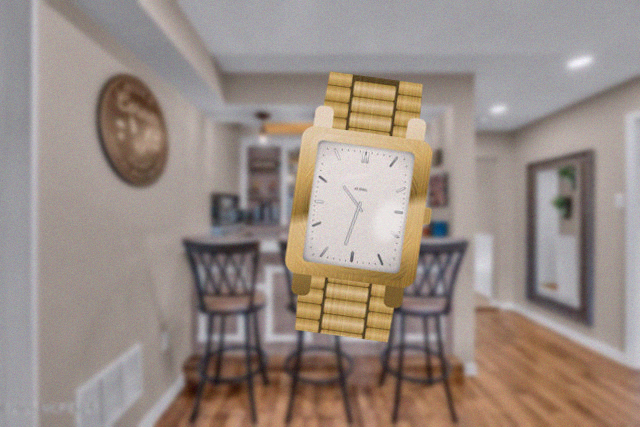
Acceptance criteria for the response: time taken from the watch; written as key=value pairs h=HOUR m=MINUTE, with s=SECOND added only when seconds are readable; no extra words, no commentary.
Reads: h=10 m=32
